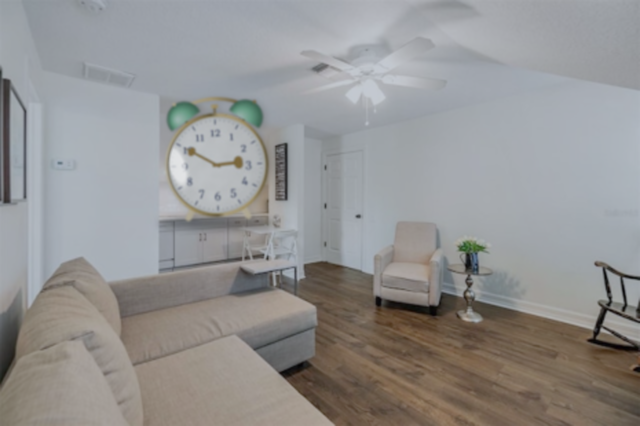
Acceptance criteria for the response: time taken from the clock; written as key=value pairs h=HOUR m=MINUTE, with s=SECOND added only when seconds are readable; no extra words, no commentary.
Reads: h=2 m=50
